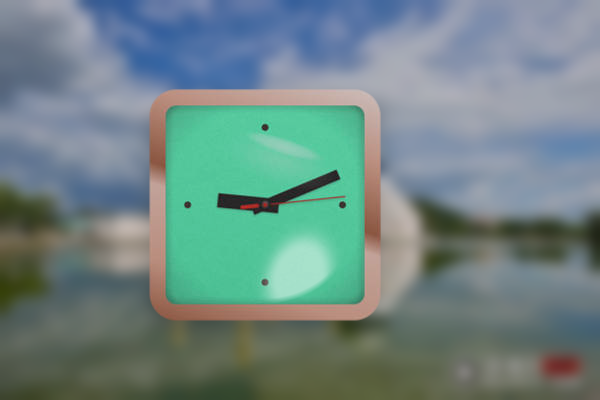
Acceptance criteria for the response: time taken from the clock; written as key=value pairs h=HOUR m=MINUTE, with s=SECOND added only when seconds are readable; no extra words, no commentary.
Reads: h=9 m=11 s=14
